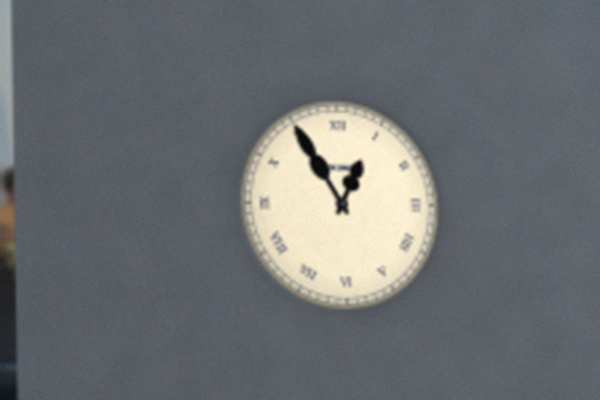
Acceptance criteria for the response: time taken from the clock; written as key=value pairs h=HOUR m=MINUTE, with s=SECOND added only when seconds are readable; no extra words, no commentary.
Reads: h=12 m=55
